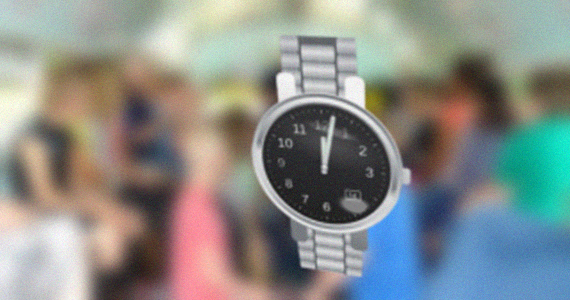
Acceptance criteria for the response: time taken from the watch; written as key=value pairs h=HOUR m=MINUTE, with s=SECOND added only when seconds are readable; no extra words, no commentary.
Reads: h=12 m=2
